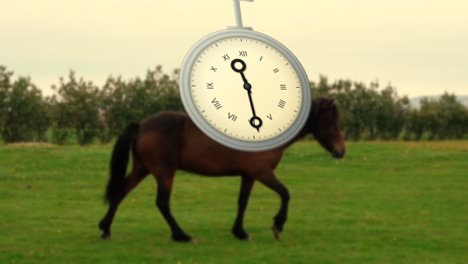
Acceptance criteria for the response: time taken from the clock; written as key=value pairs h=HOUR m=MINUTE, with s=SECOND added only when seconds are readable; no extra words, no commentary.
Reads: h=11 m=29
